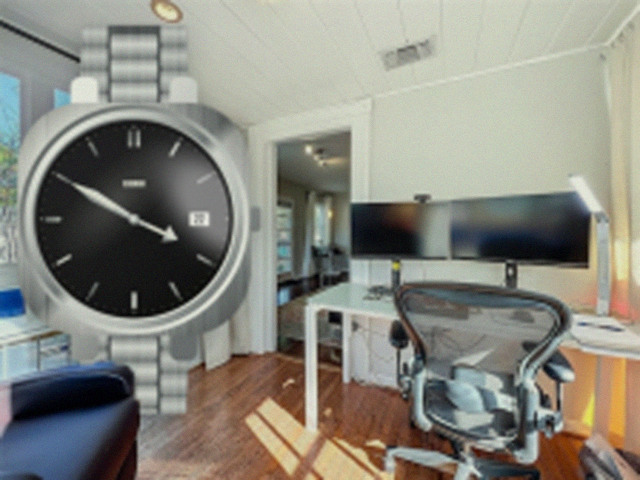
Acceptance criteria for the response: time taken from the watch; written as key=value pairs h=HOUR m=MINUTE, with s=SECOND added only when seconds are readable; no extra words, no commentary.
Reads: h=3 m=50
